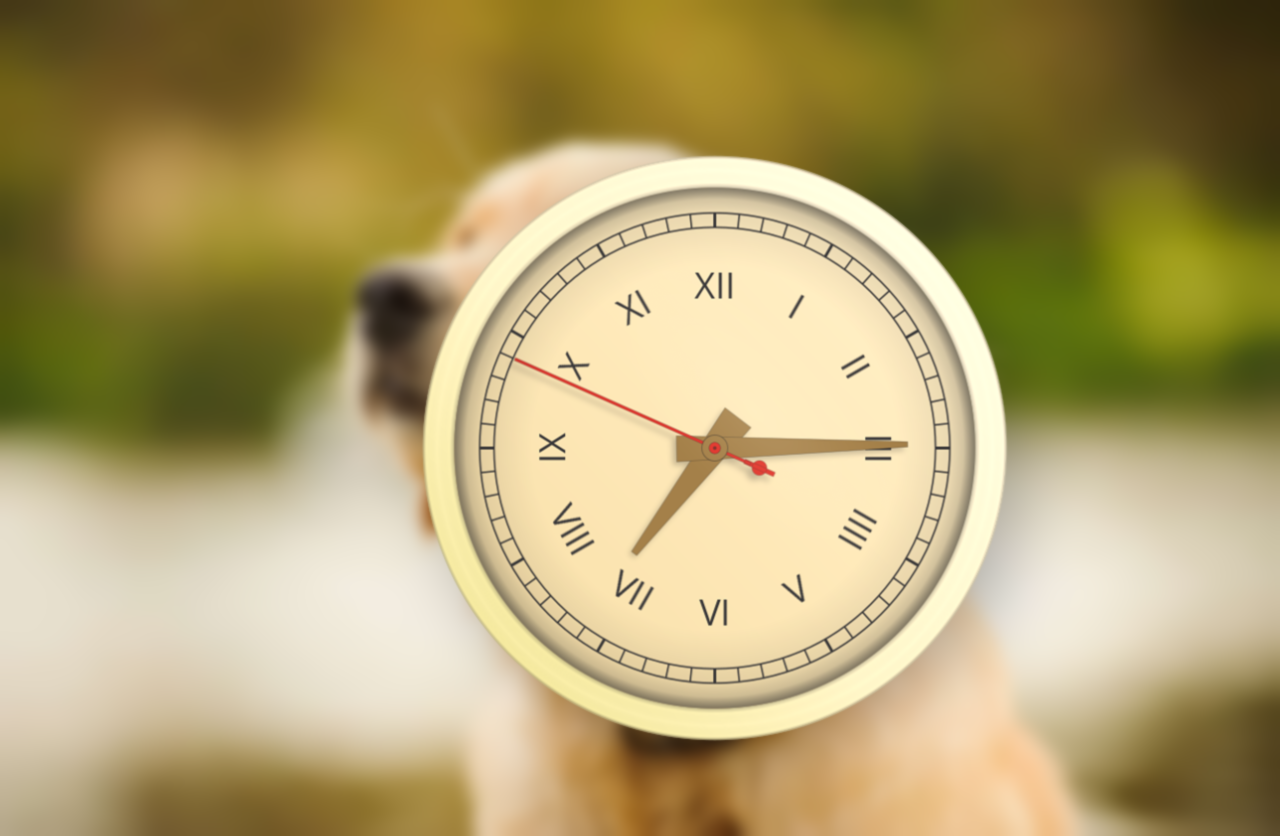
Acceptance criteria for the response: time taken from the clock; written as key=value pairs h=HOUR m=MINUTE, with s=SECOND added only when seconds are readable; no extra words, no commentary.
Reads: h=7 m=14 s=49
